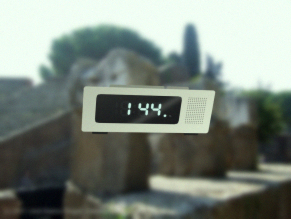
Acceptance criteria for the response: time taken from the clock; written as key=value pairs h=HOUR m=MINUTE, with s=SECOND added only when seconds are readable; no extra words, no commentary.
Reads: h=1 m=44
